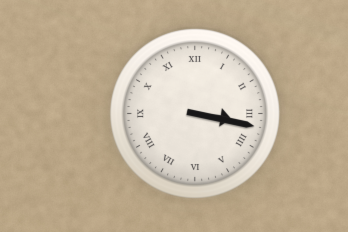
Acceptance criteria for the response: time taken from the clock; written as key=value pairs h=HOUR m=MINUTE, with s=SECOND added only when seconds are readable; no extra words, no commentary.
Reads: h=3 m=17
